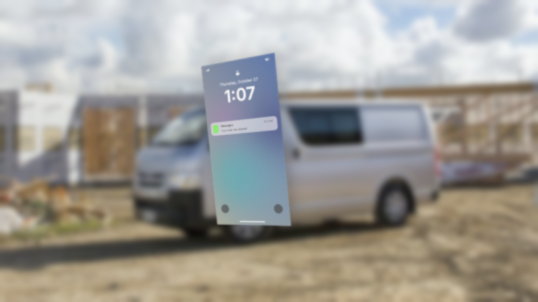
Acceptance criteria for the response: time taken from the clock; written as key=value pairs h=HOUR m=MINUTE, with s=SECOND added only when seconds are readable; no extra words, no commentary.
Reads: h=1 m=7
